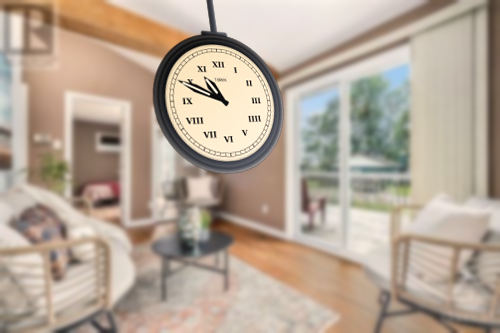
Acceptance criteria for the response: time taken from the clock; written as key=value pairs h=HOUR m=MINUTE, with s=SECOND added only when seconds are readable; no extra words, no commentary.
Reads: h=10 m=49
